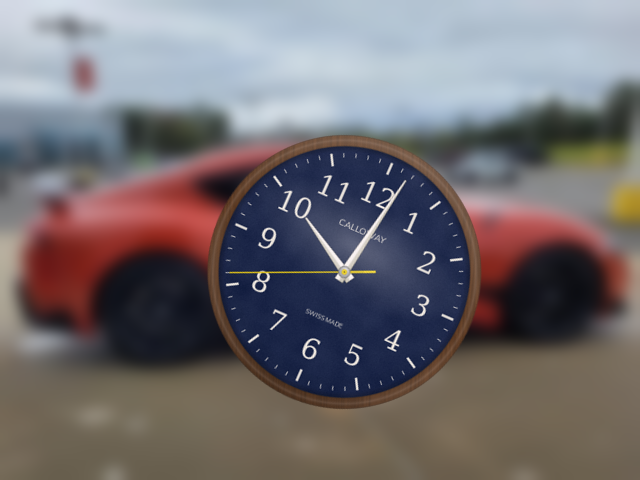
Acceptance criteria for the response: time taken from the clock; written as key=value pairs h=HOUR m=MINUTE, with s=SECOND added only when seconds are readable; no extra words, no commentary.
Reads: h=10 m=1 s=41
